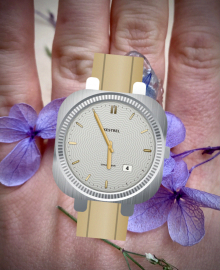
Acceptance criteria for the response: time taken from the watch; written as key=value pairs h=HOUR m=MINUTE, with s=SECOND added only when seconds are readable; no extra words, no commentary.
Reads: h=5 m=55
